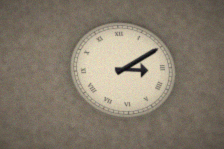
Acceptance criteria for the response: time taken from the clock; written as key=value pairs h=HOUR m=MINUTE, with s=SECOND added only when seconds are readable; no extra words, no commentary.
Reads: h=3 m=10
